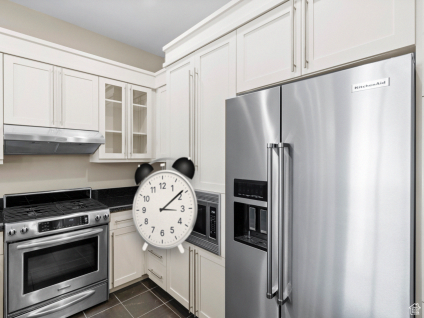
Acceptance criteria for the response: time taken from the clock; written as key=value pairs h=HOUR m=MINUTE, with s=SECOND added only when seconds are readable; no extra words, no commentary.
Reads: h=3 m=9
